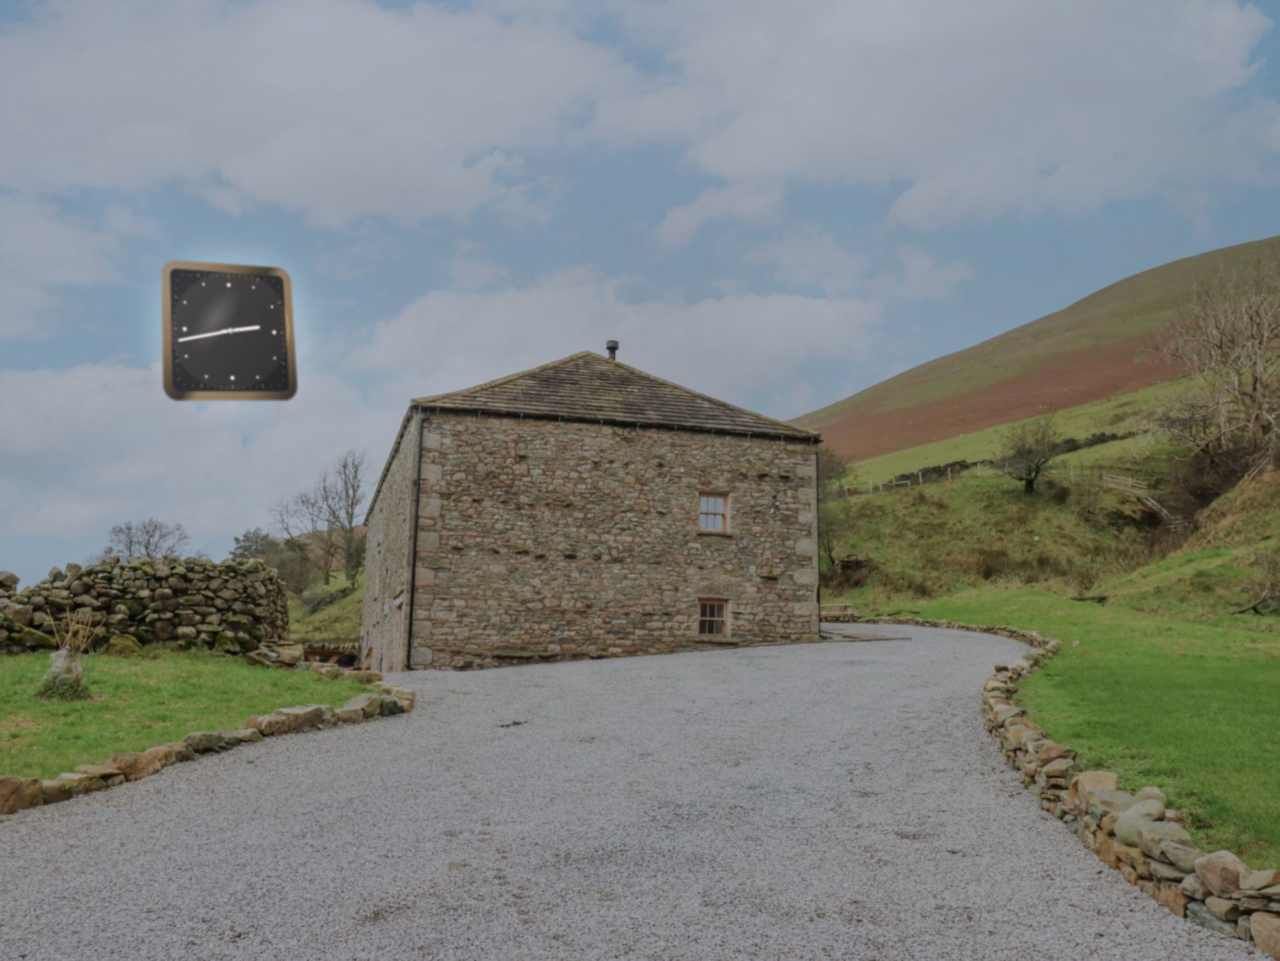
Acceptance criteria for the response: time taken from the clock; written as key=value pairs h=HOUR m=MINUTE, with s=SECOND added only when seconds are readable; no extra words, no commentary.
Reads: h=2 m=43
